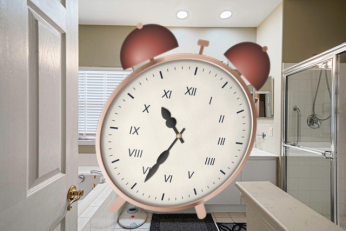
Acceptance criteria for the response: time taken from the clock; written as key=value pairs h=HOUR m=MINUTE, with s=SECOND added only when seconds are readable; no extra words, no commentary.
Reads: h=10 m=34
